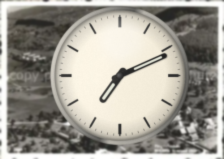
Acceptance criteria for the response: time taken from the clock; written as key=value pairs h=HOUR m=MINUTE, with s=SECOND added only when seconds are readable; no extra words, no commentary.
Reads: h=7 m=11
